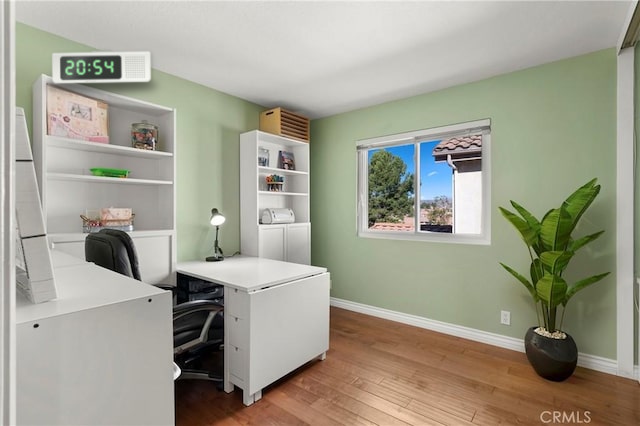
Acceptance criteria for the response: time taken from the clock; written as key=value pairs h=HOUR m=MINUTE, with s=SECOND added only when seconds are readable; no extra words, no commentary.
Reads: h=20 m=54
